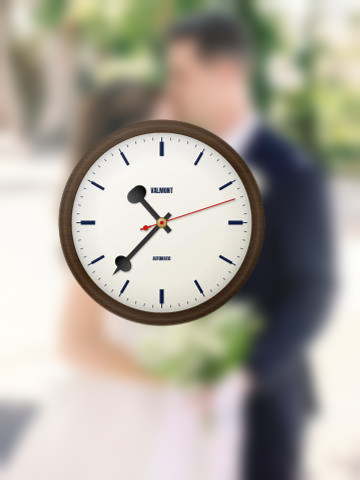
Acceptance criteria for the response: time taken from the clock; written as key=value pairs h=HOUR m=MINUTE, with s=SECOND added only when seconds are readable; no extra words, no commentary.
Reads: h=10 m=37 s=12
